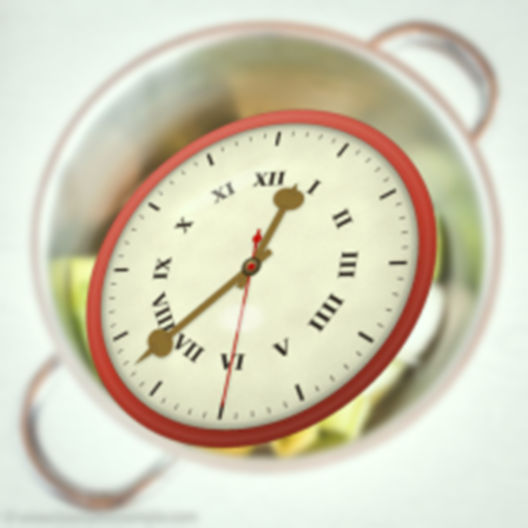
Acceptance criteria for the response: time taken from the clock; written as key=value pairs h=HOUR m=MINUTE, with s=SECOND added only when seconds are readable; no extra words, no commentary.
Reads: h=12 m=37 s=30
